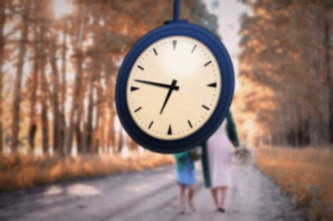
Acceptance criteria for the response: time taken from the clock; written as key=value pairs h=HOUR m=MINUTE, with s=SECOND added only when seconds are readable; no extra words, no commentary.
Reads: h=6 m=47
